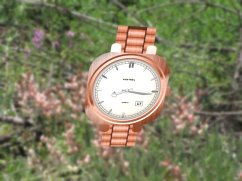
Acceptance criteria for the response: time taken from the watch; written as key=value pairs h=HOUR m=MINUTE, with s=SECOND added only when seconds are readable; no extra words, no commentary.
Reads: h=8 m=16
